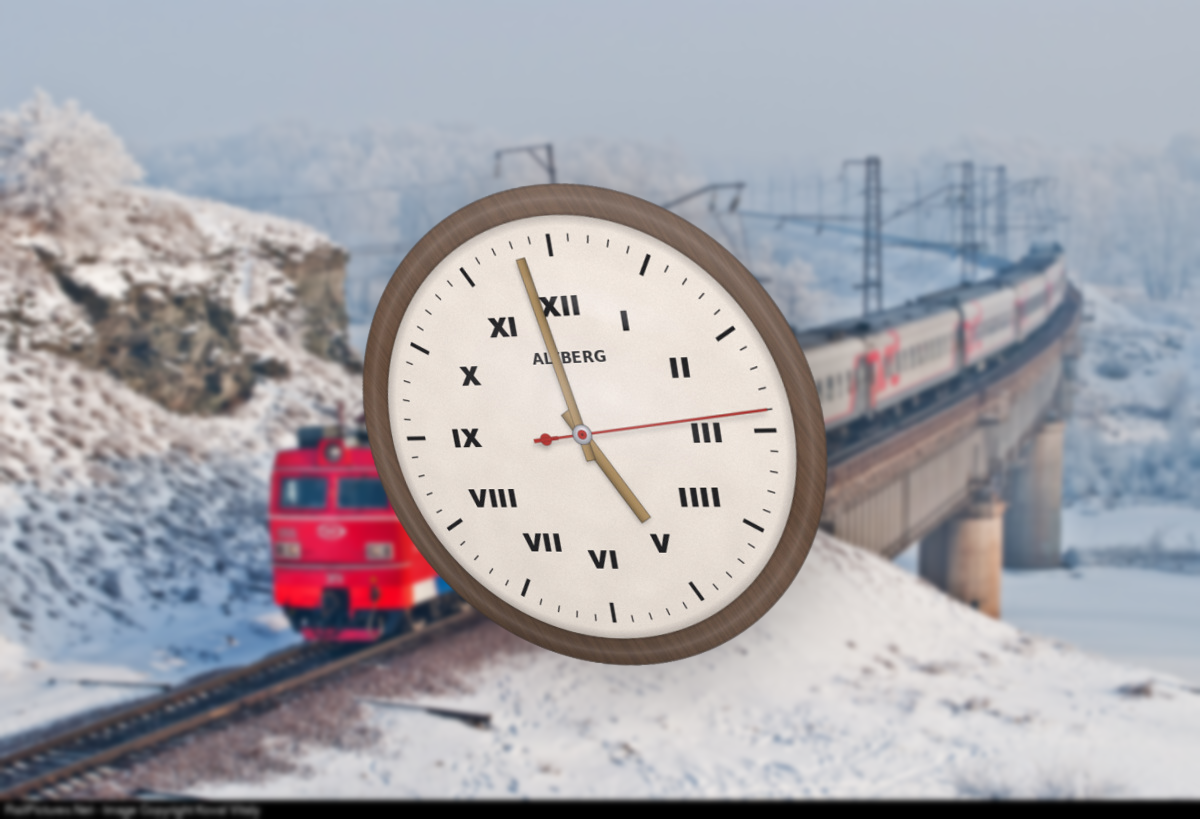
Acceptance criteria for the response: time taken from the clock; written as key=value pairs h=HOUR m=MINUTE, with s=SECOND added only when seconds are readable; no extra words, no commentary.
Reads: h=4 m=58 s=14
